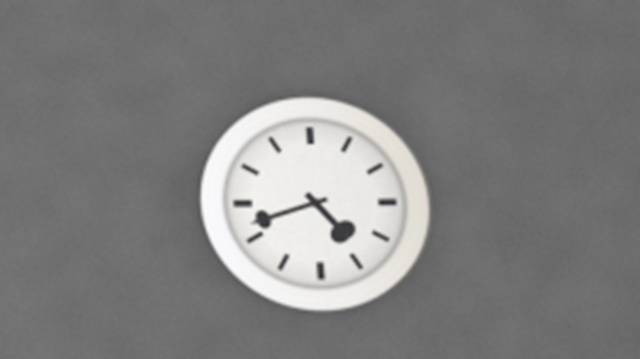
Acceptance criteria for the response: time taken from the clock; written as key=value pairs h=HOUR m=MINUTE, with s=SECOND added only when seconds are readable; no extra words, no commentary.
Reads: h=4 m=42
